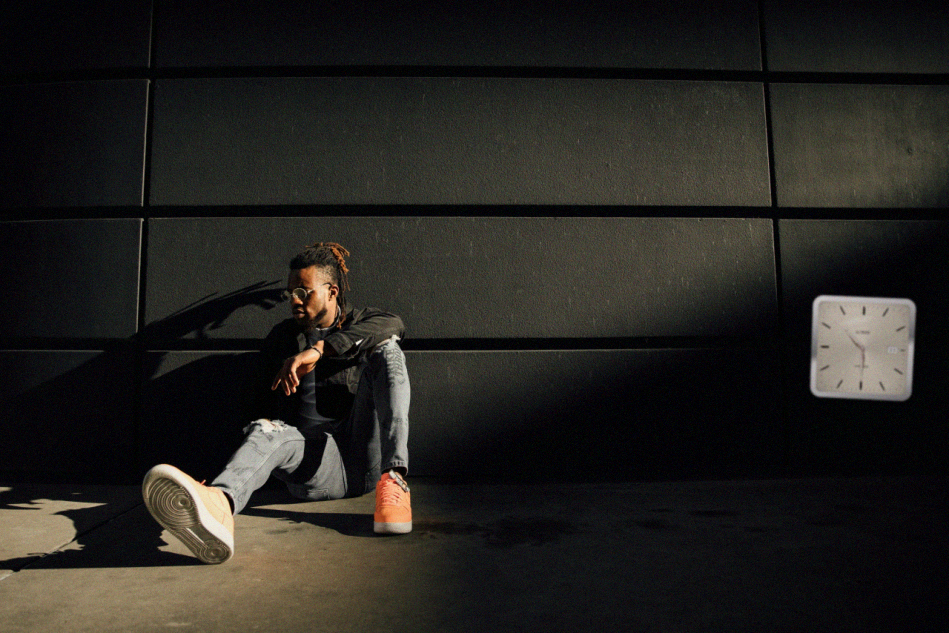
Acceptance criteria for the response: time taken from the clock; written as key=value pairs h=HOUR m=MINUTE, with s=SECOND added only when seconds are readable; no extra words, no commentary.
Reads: h=10 m=30
